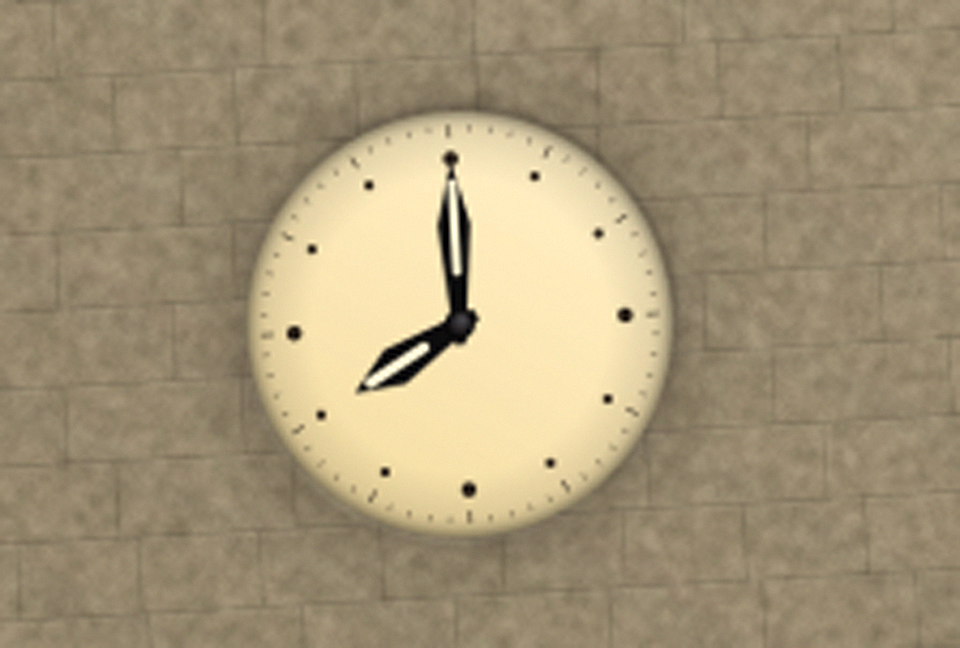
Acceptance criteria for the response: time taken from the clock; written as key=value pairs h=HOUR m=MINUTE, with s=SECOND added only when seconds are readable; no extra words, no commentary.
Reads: h=8 m=0
